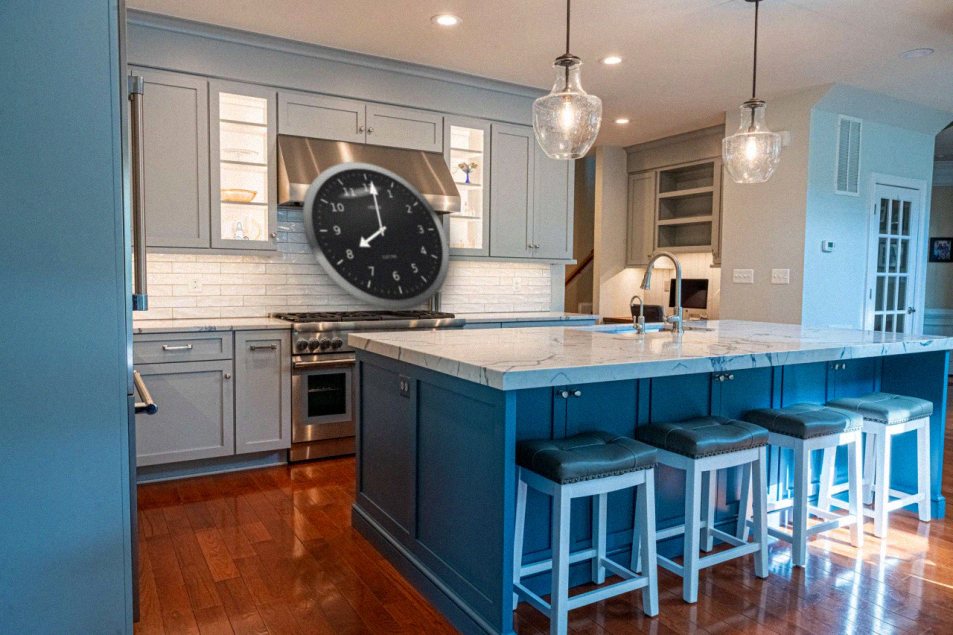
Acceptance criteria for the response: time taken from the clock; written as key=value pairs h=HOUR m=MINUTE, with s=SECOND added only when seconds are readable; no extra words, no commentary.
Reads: h=8 m=1
